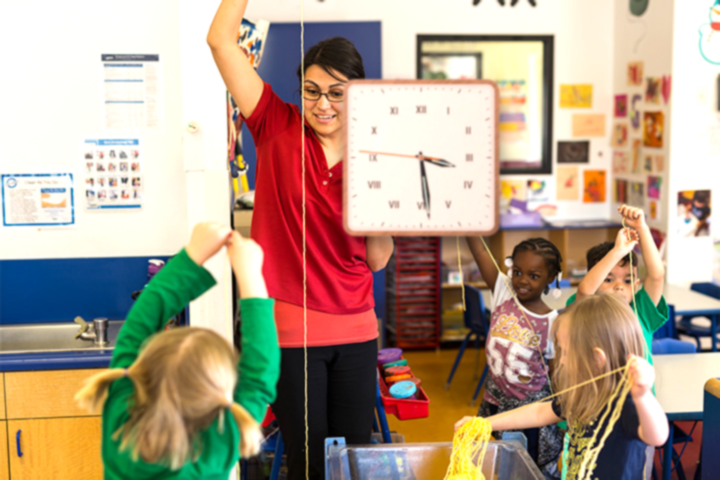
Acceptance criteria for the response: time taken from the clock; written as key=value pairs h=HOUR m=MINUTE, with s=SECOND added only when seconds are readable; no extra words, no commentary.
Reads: h=3 m=28 s=46
